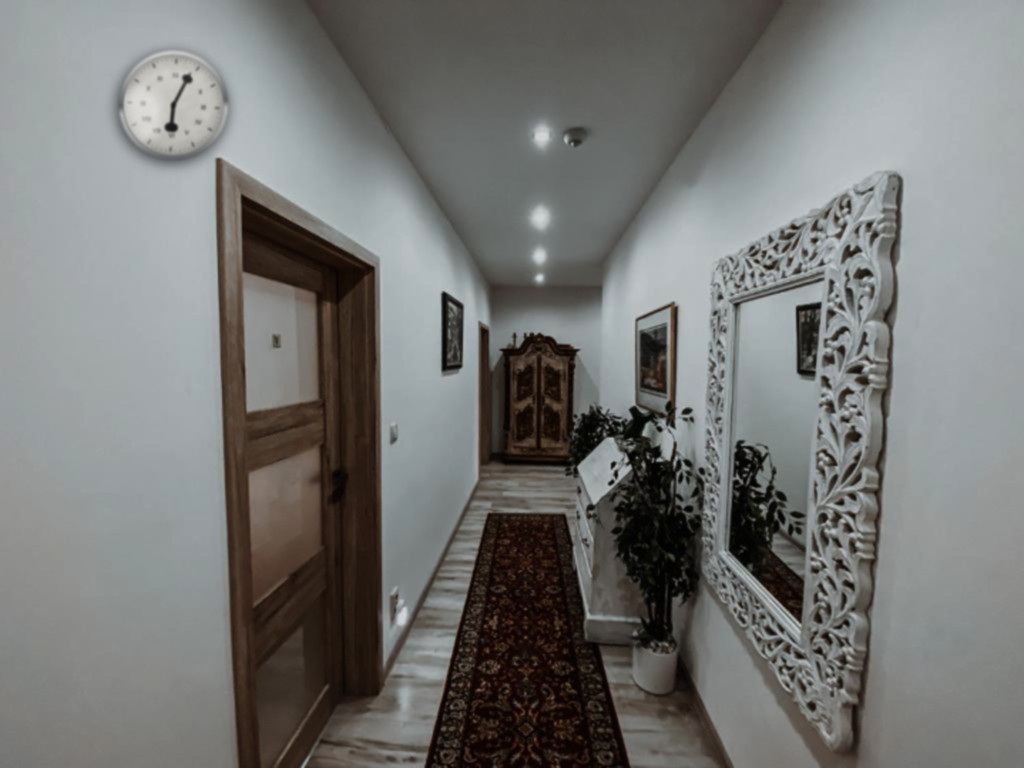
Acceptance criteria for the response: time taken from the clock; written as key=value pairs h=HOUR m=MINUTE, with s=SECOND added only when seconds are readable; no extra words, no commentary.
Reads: h=6 m=4
